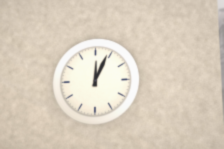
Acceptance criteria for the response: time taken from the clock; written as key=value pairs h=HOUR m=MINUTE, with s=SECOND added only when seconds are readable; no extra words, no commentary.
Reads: h=12 m=4
